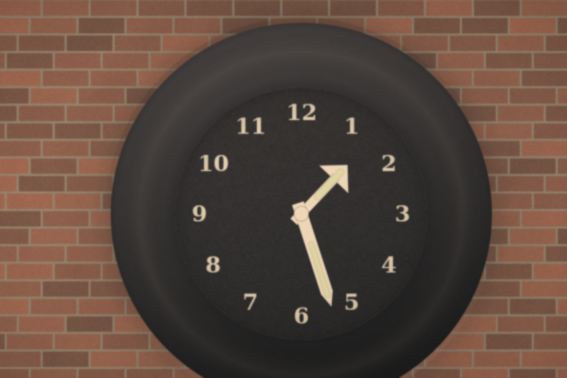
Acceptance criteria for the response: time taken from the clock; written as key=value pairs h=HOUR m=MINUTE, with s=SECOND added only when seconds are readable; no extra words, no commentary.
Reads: h=1 m=27
